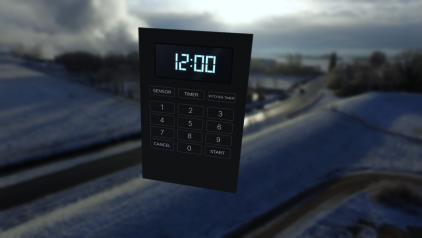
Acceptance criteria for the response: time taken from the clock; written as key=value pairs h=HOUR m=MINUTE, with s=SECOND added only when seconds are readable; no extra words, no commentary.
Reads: h=12 m=0
